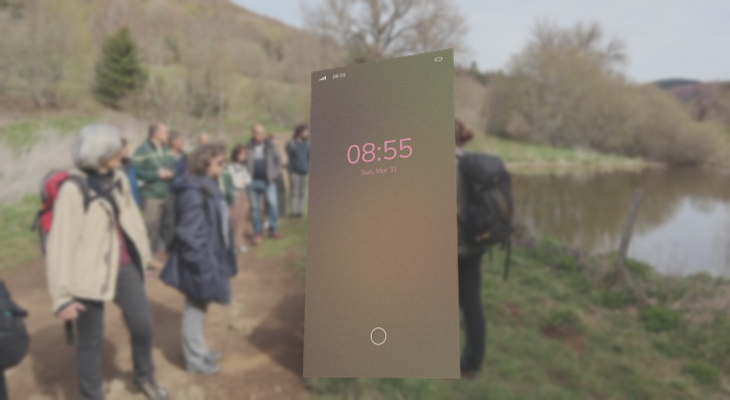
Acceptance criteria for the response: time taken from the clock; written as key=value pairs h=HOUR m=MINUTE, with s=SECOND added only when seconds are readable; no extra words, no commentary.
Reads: h=8 m=55
